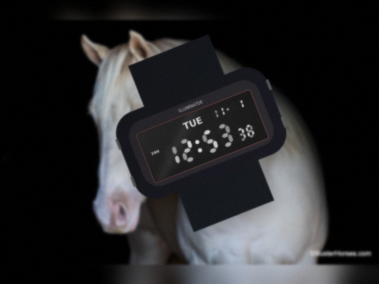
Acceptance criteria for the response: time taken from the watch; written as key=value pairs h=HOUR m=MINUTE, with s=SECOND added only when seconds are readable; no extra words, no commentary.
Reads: h=12 m=53 s=38
